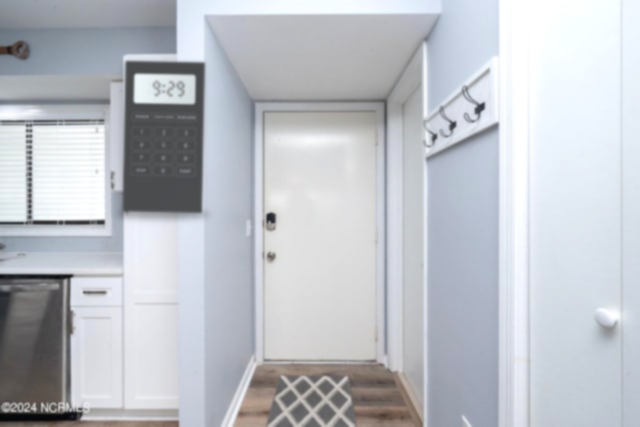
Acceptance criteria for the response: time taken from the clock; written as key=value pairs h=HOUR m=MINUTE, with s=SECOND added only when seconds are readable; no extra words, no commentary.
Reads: h=9 m=29
